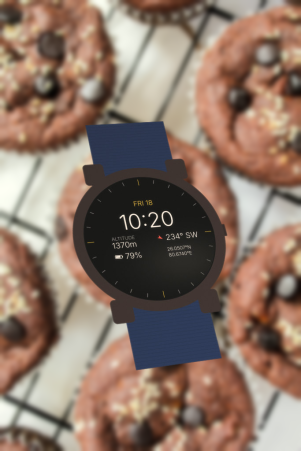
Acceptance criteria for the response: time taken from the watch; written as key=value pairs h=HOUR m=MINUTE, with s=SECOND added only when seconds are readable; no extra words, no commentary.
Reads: h=10 m=20
